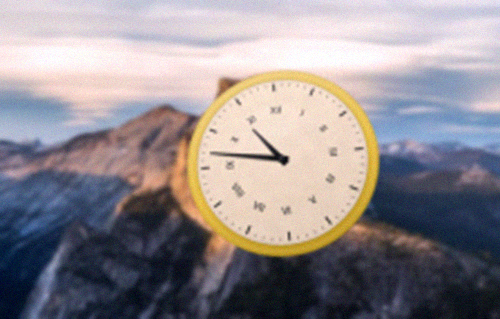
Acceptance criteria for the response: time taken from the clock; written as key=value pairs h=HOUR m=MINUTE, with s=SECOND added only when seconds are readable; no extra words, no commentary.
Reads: h=10 m=47
